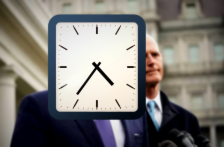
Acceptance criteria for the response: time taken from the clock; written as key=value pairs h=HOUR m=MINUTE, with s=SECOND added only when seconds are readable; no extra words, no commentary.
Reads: h=4 m=36
